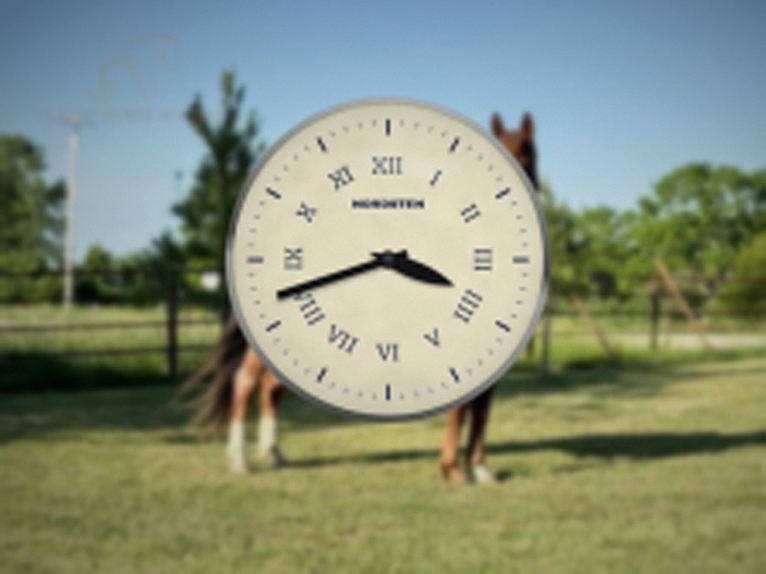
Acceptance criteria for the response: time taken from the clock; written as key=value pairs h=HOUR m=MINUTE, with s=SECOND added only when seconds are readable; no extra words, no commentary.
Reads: h=3 m=42
